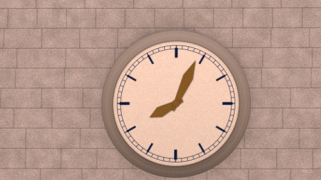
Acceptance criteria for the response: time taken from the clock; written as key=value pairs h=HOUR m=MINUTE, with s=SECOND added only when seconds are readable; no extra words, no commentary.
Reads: h=8 m=4
